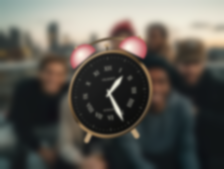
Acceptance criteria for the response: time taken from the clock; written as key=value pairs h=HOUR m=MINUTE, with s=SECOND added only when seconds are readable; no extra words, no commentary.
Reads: h=1 m=26
